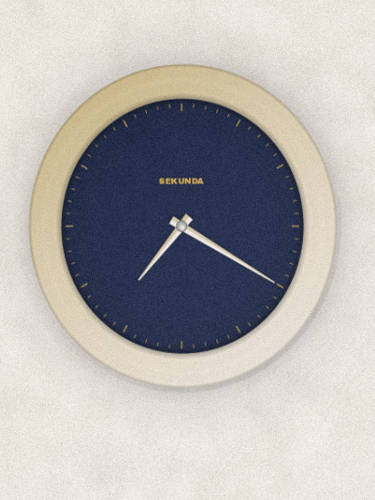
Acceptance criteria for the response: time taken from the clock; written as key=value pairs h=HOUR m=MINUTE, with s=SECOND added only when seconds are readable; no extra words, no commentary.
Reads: h=7 m=20
